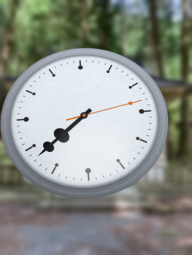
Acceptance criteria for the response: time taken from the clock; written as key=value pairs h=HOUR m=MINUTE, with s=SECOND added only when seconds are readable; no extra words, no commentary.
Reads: h=7 m=38 s=13
